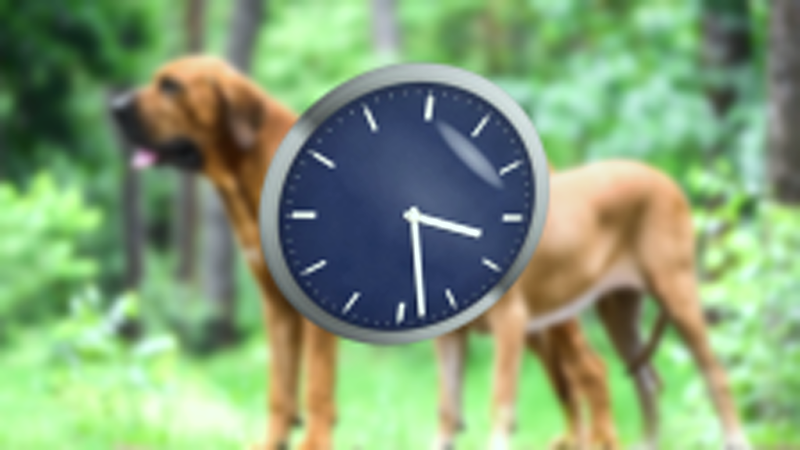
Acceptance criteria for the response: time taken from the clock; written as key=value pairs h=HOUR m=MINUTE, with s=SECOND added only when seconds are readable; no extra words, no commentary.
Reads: h=3 m=28
